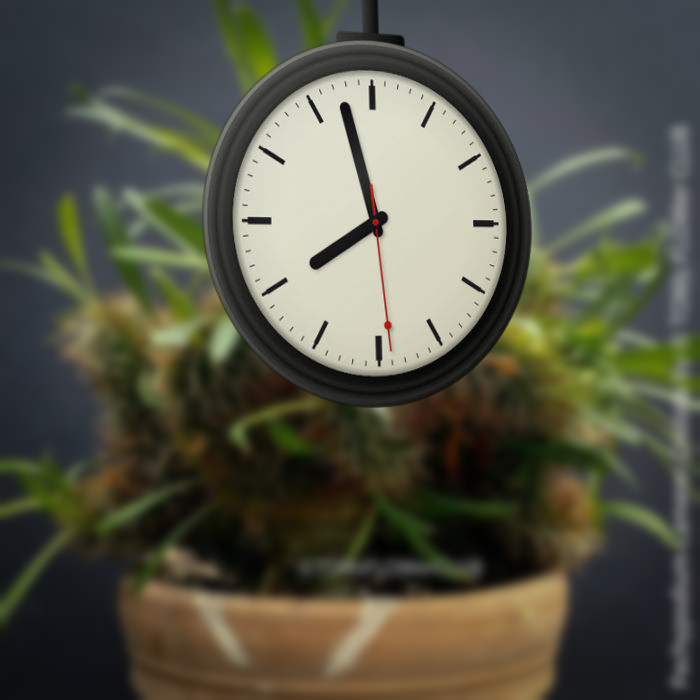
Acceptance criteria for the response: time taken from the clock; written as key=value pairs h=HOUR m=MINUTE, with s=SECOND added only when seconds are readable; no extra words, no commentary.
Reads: h=7 m=57 s=29
